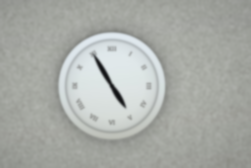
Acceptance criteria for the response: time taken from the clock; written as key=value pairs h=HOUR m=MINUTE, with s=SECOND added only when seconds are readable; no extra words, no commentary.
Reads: h=4 m=55
